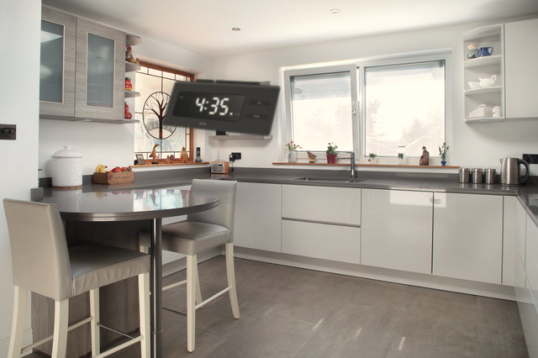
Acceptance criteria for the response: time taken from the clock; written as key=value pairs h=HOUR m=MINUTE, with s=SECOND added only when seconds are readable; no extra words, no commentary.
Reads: h=4 m=35
